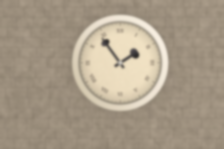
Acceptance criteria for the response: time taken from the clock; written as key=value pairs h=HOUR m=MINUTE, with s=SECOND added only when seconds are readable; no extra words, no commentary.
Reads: h=1 m=54
